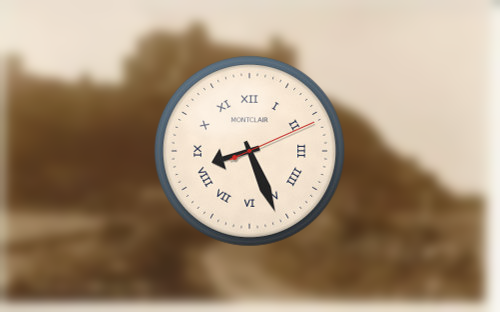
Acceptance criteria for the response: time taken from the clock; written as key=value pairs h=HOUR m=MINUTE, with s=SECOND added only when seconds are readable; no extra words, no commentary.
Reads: h=8 m=26 s=11
